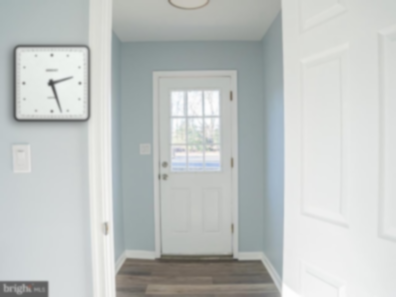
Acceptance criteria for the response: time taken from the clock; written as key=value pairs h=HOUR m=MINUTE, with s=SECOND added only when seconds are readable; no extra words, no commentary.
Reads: h=2 m=27
